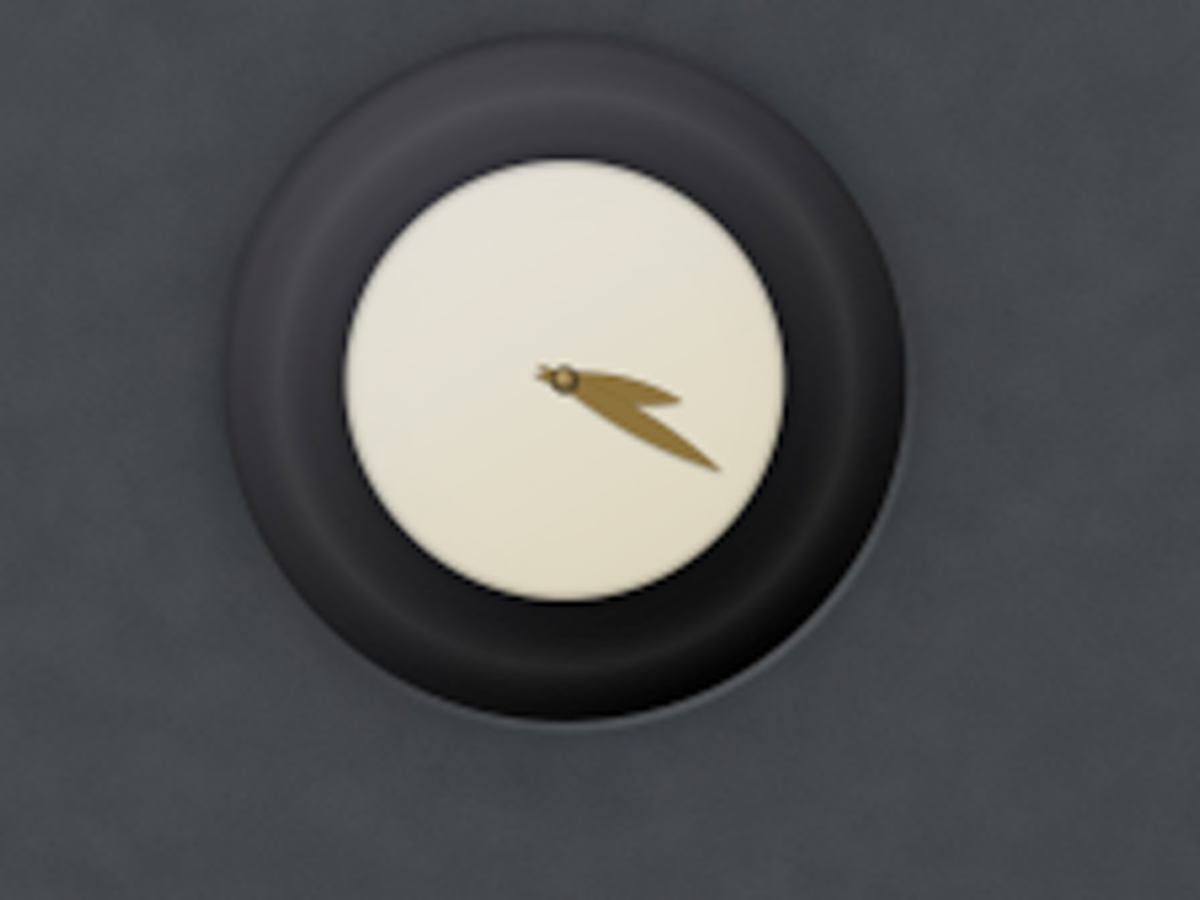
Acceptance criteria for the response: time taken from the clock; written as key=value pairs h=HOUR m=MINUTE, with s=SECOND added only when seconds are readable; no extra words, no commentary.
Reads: h=3 m=20
